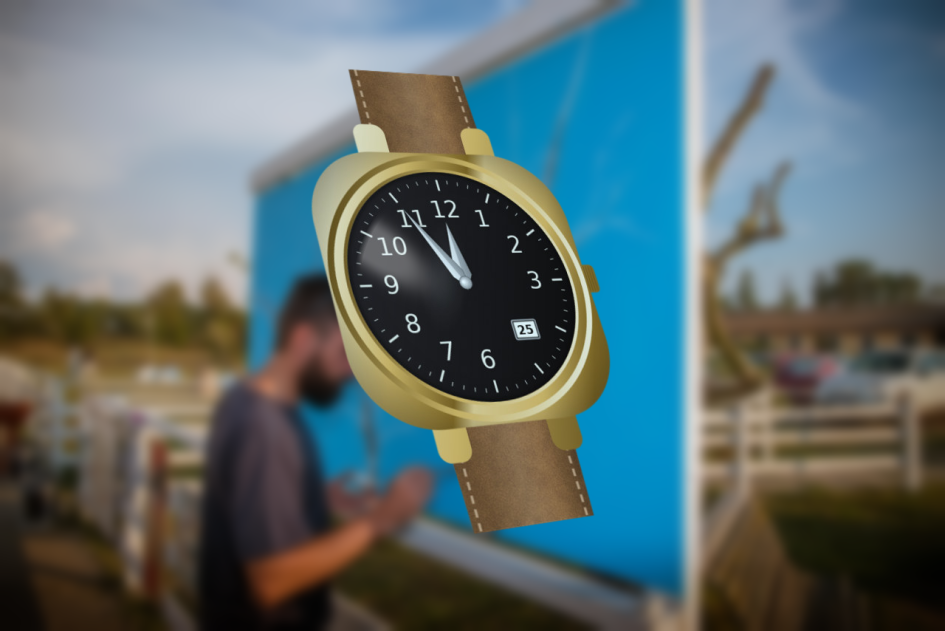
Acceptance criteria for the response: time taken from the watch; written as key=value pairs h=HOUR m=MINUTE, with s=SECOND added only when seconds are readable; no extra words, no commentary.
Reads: h=11 m=55
